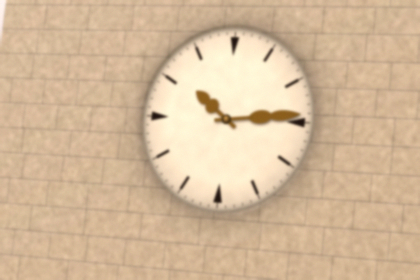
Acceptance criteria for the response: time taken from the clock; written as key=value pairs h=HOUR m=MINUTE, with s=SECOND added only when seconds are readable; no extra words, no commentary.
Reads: h=10 m=14
